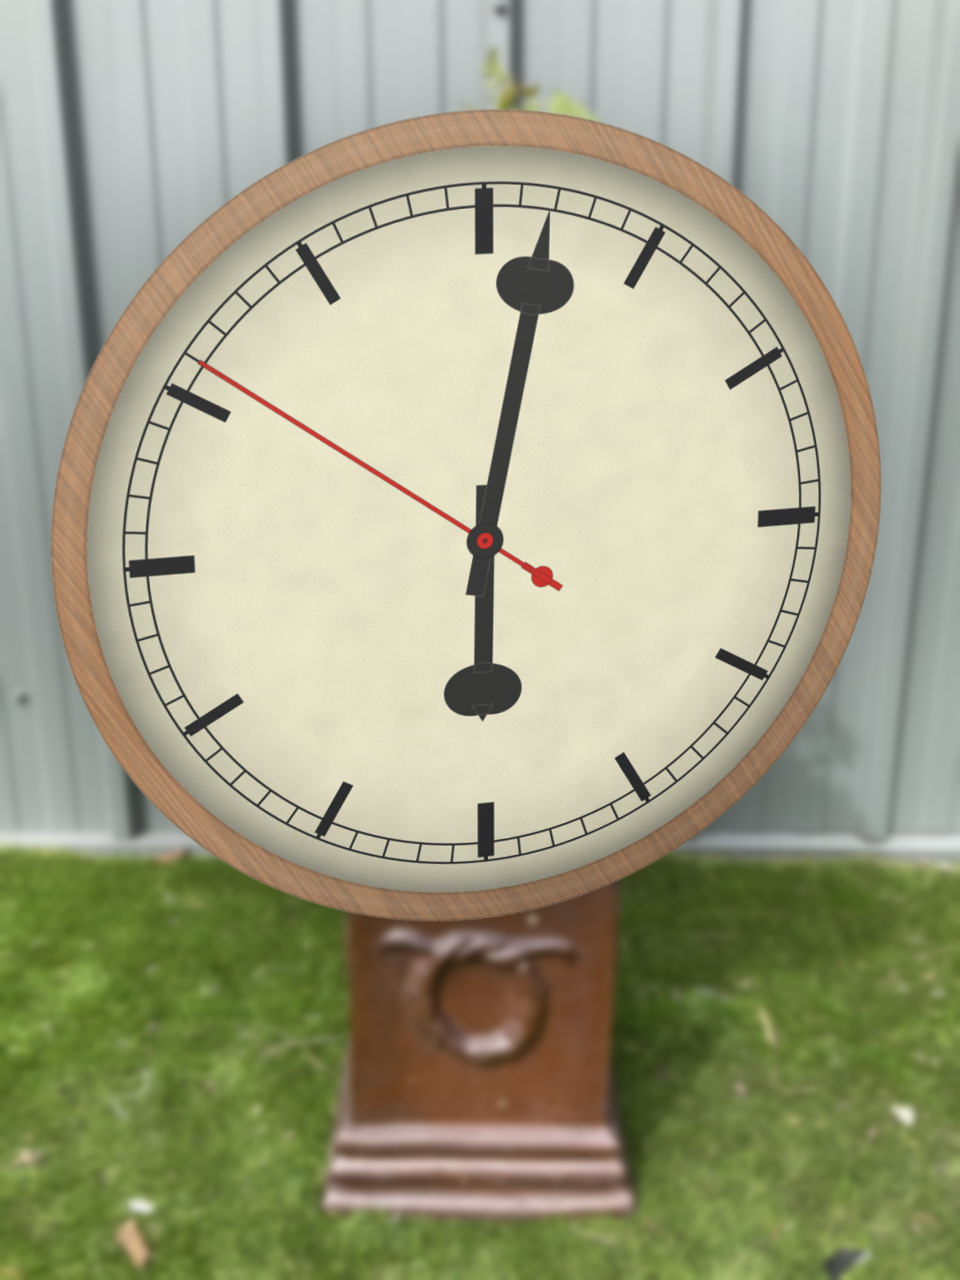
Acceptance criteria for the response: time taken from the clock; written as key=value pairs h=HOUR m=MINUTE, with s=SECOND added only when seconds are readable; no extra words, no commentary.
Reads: h=6 m=1 s=51
